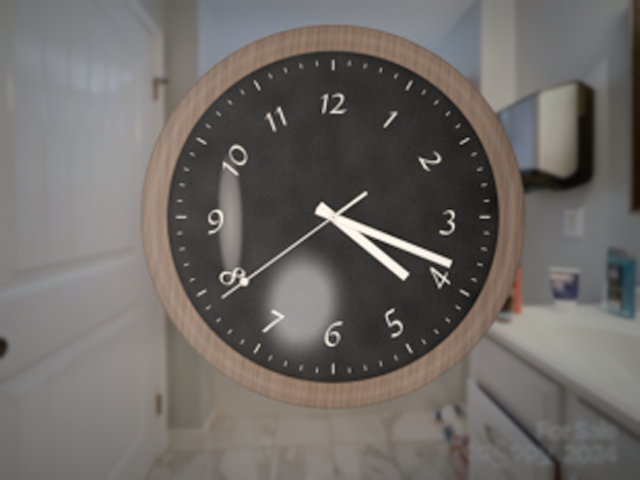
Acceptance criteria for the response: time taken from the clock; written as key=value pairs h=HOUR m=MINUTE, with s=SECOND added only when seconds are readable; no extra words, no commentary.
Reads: h=4 m=18 s=39
